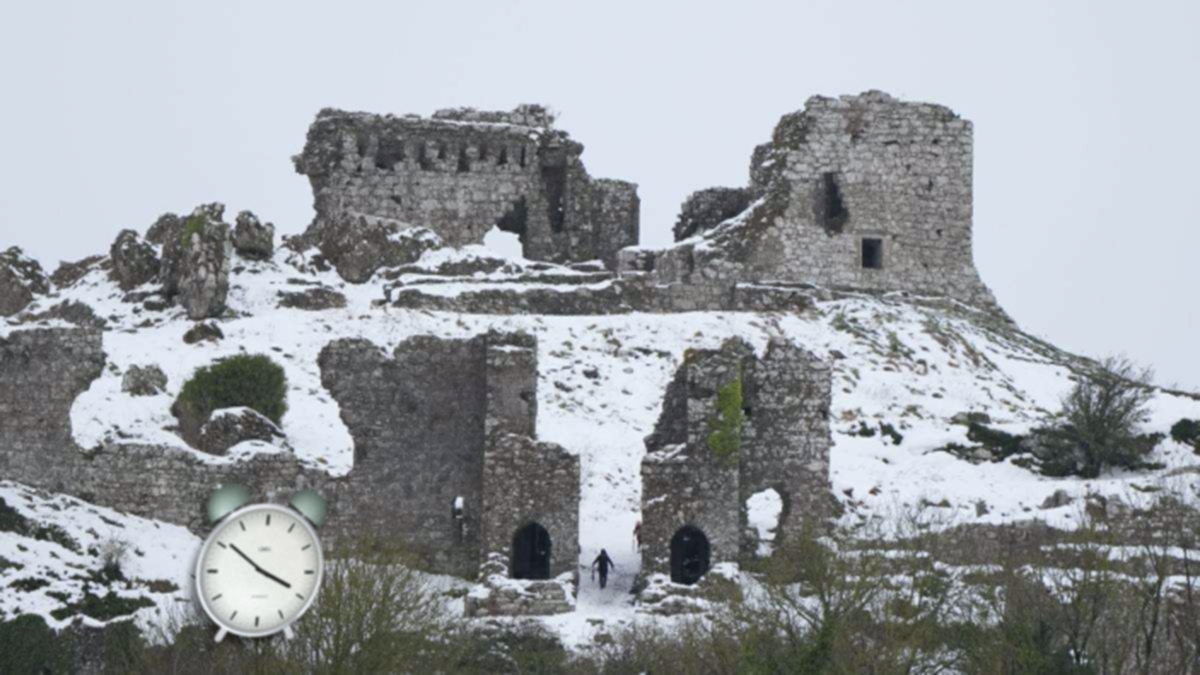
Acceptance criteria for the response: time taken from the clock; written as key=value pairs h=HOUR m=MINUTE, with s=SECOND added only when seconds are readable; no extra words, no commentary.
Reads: h=3 m=51
